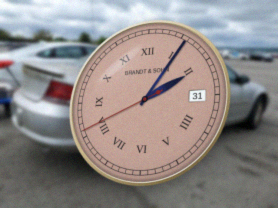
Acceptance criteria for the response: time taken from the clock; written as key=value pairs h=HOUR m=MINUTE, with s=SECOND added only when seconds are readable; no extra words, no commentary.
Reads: h=2 m=5 s=41
